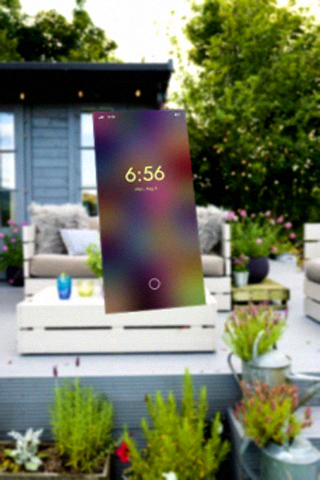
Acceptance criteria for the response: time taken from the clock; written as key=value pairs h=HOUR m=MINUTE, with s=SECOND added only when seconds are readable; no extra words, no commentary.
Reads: h=6 m=56
